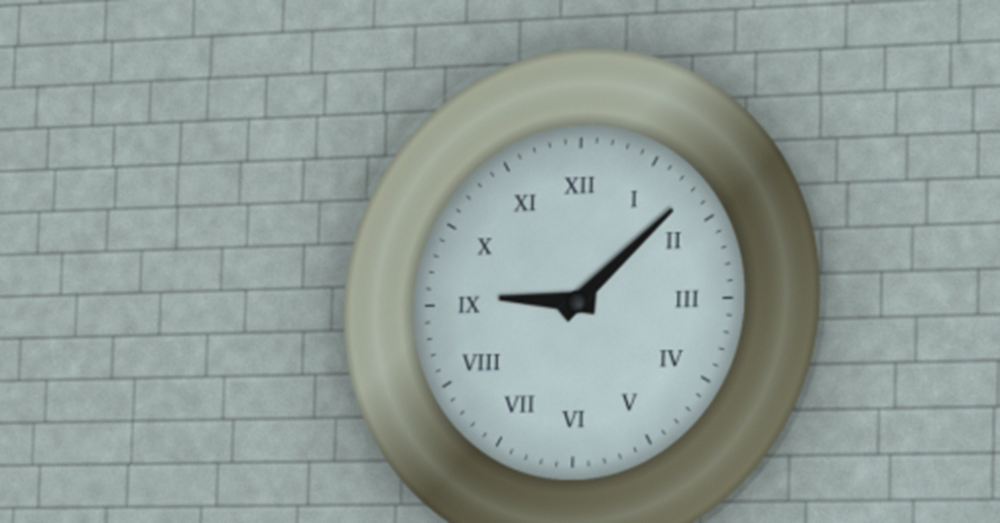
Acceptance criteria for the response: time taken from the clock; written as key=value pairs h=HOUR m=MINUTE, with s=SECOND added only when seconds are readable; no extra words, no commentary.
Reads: h=9 m=8
